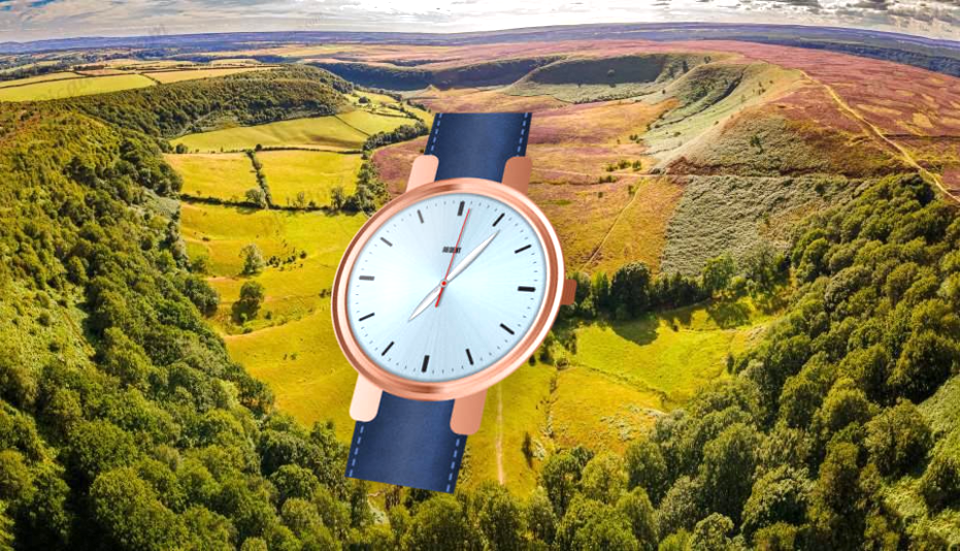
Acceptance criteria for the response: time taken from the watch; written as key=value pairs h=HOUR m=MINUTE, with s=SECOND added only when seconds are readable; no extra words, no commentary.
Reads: h=7 m=6 s=1
